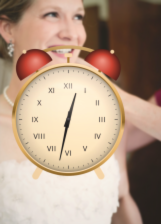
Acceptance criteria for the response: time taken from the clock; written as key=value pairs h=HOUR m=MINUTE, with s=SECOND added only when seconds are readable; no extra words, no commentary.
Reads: h=12 m=32
